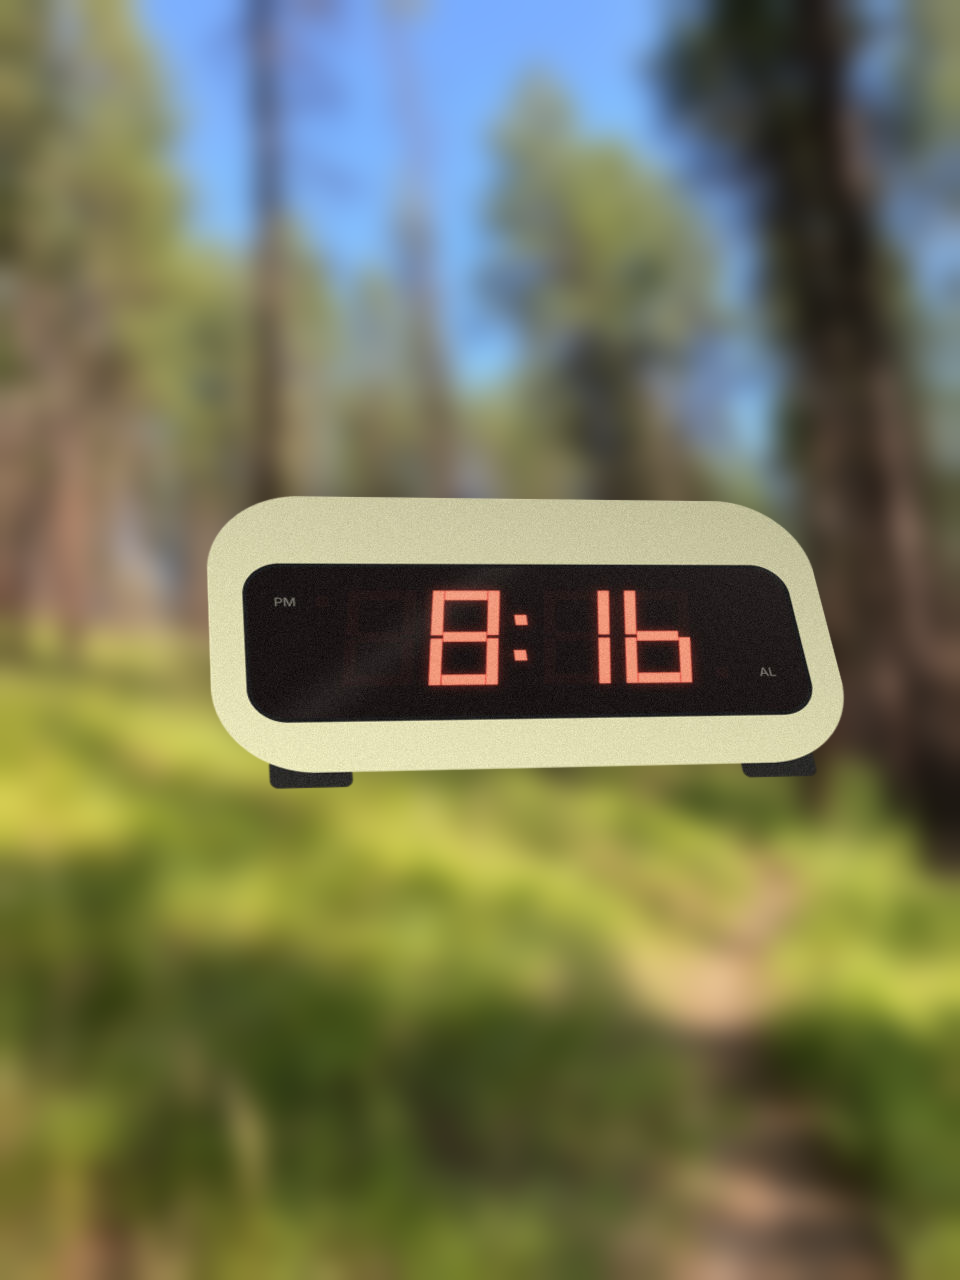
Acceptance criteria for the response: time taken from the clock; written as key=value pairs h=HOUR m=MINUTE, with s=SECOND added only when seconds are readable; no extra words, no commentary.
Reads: h=8 m=16
